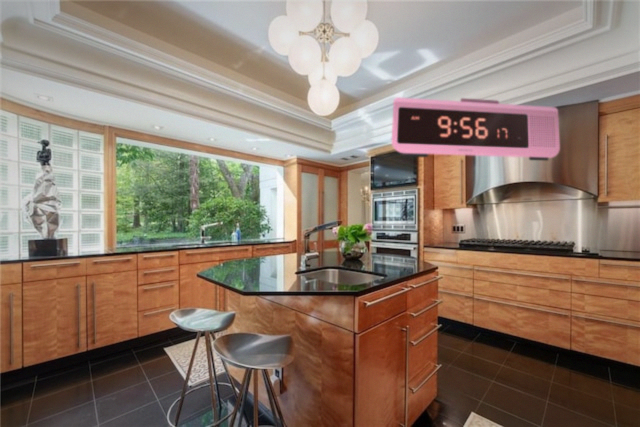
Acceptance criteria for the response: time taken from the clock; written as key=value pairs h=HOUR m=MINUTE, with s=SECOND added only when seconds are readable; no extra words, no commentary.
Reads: h=9 m=56 s=17
